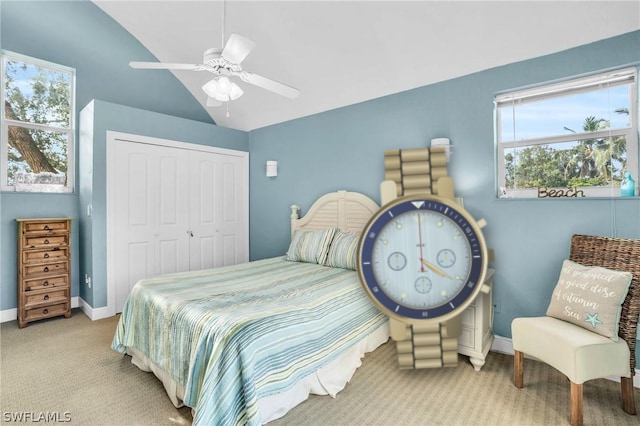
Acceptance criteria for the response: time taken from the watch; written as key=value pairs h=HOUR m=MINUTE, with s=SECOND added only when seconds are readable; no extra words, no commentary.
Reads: h=4 m=21
